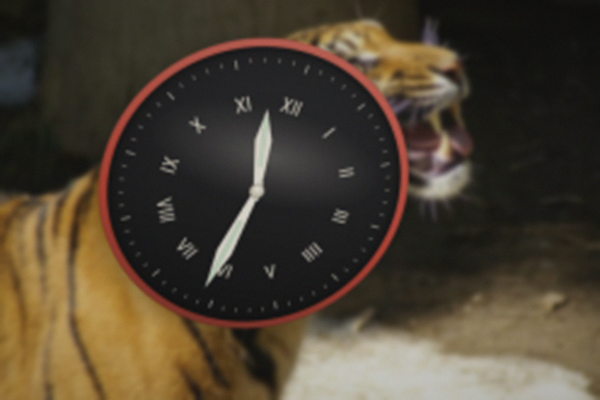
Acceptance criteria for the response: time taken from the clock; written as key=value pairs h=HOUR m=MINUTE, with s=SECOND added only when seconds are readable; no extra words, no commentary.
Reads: h=11 m=31
